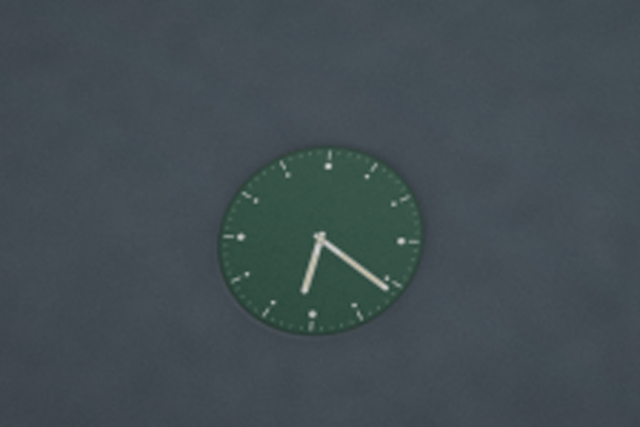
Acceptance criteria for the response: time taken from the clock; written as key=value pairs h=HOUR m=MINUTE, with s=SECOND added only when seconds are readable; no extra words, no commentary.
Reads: h=6 m=21
